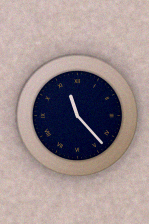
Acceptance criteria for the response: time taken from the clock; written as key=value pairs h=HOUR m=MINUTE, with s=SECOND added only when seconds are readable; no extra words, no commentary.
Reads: h=11 m=23
